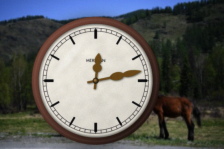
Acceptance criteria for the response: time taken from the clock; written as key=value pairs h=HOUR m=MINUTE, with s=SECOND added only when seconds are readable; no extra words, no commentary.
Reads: h=12 m=13
